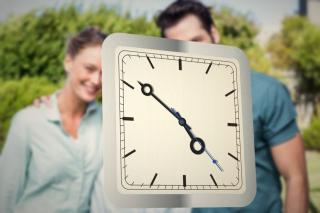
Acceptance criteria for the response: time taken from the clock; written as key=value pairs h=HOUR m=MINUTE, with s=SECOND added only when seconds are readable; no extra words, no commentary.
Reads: h=4 m=51 s=23
